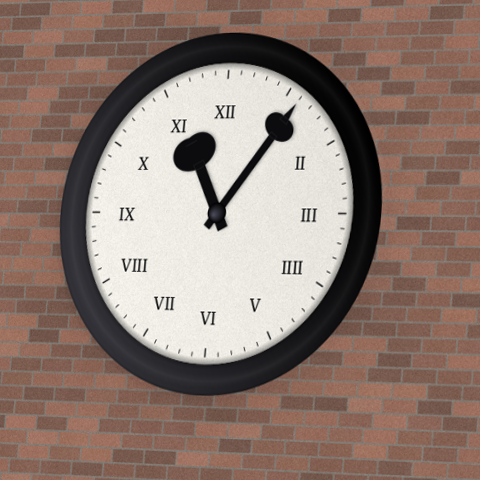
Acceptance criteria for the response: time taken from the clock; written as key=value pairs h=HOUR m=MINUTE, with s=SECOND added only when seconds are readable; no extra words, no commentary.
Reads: h=11 m=6
